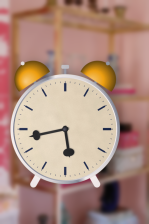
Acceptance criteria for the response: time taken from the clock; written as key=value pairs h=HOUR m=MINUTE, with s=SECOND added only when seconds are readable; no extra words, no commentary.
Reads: h=5 m=43
